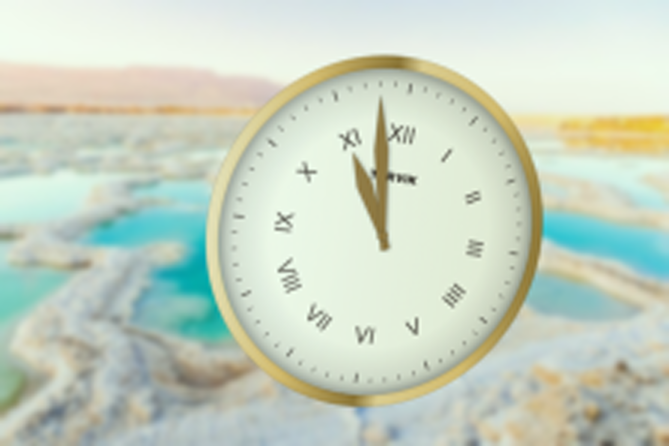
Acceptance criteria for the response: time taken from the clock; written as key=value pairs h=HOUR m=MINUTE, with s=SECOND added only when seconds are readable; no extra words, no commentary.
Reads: h=10 m=58
